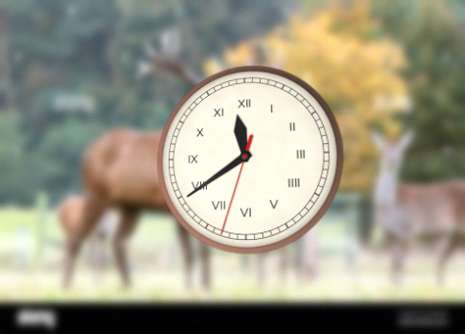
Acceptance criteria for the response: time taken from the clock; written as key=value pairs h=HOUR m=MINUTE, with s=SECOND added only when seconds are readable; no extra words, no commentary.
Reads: h=11 m=39 s=33
